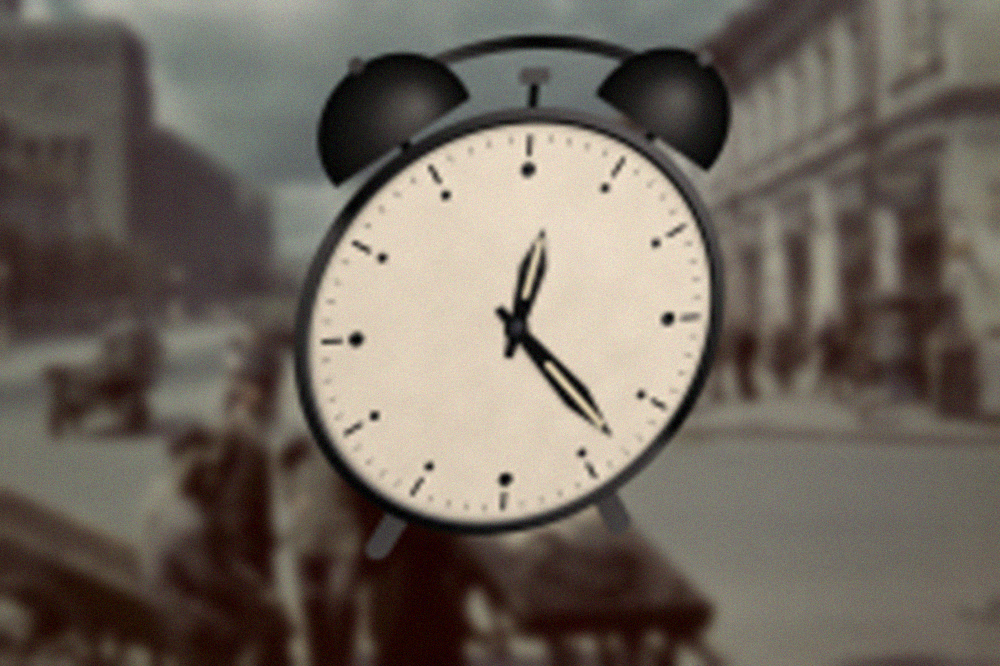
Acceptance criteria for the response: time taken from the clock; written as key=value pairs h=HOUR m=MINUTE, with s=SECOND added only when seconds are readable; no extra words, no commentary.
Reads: h=12 m=23
